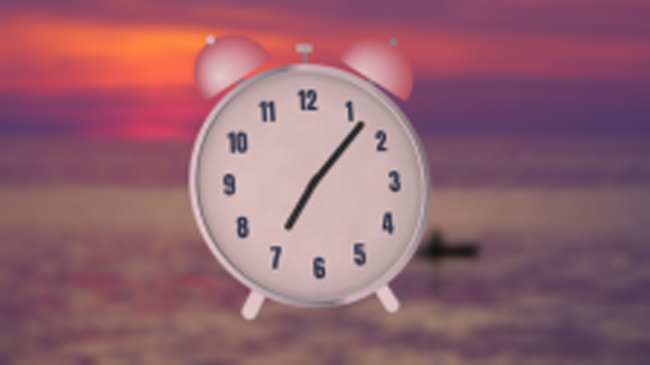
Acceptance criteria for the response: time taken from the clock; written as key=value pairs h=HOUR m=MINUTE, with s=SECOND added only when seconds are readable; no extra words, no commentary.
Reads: h=7 m=7
